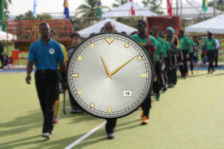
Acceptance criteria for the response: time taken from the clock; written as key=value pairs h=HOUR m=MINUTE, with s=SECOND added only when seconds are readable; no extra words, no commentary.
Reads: h=11 m=9
